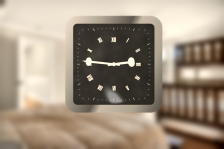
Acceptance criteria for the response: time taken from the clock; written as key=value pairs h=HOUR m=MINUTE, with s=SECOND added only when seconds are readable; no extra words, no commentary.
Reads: h=2 m=46
